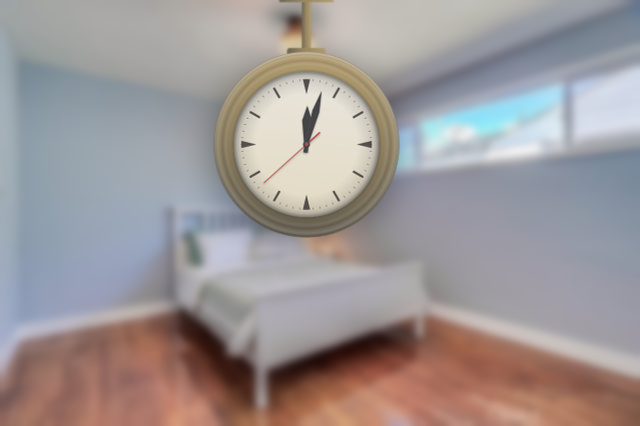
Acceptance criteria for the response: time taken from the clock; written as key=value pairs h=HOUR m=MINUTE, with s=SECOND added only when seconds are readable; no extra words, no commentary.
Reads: h=12 m=2 s=38
